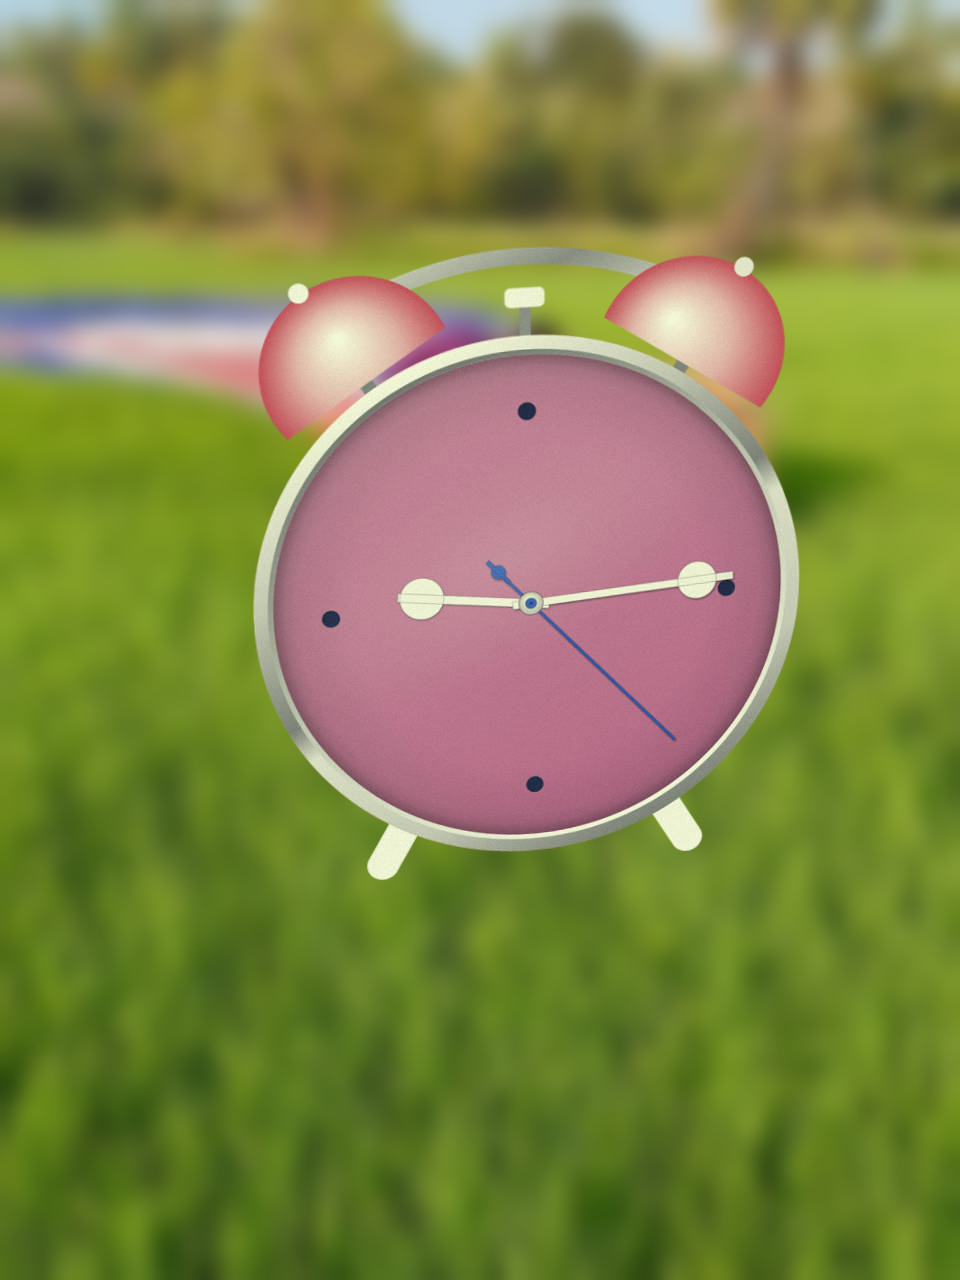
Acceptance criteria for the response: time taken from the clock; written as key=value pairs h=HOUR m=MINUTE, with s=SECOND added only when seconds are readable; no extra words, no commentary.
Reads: h=9 m=14 s=23
